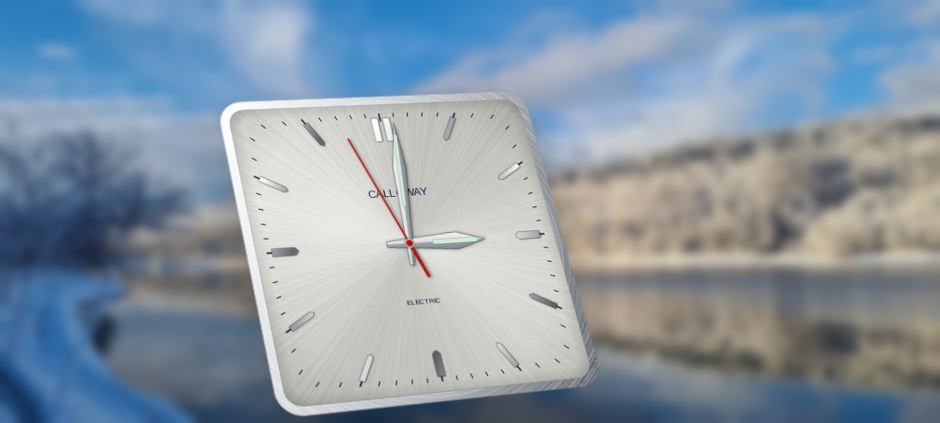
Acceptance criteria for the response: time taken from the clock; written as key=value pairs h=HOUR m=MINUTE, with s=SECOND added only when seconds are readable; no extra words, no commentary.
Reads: h=3 m=0 s=57
